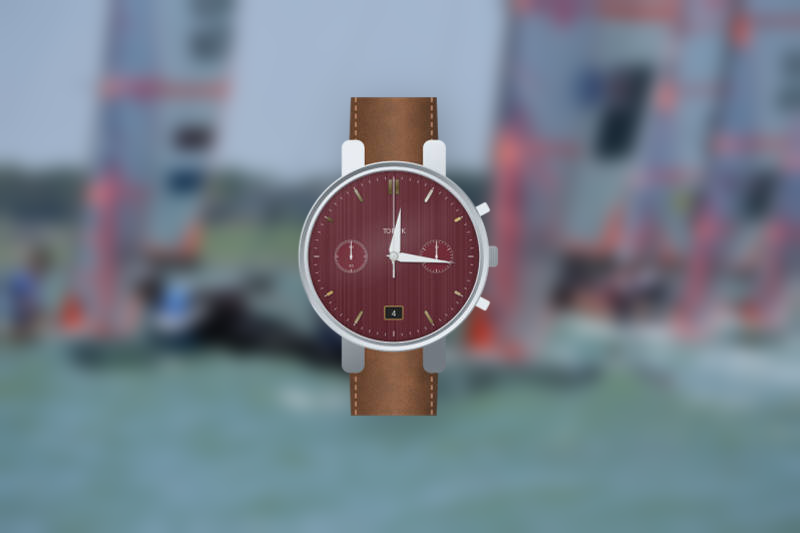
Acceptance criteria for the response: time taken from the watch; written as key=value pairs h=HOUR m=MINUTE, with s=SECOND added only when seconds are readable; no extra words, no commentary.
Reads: h=12 m=16
